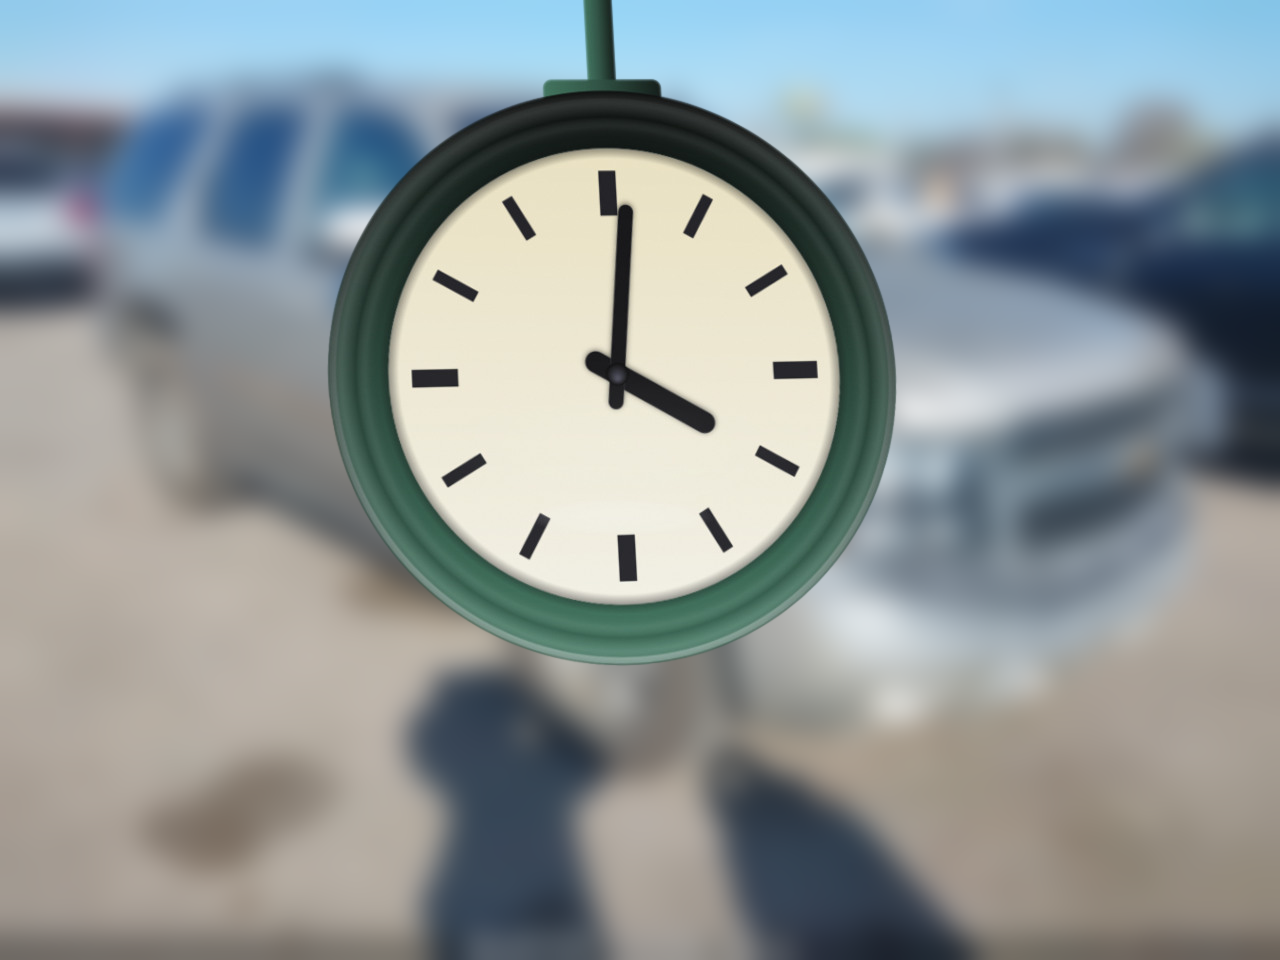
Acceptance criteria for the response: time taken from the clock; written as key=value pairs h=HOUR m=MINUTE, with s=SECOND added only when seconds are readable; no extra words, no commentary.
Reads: h=4 m=1
